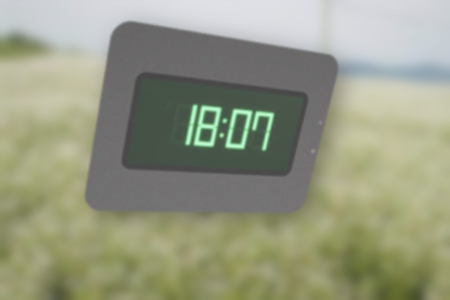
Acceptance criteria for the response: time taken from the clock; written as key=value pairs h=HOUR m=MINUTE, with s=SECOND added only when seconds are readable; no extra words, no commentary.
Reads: h=18 m=7
